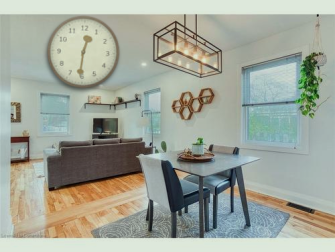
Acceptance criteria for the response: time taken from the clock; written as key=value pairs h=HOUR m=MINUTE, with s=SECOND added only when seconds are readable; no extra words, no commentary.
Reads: h=12 m=31
